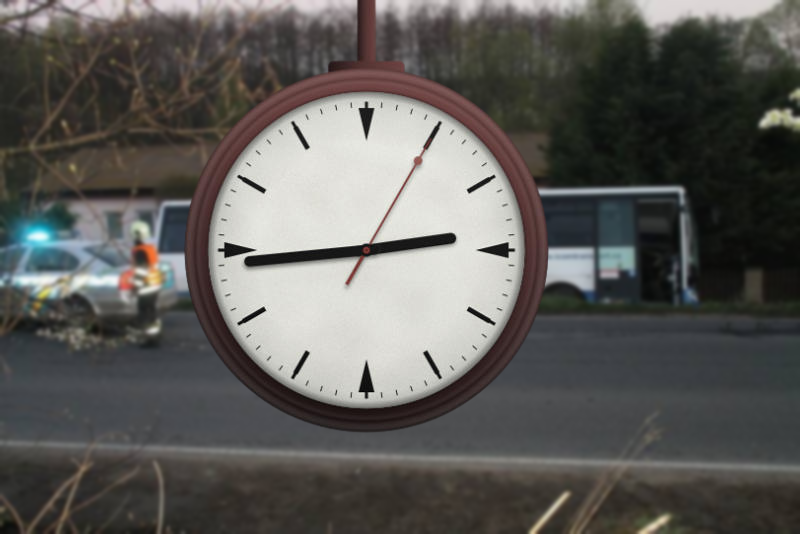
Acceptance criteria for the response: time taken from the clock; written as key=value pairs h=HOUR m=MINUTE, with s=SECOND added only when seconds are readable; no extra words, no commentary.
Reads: h=2 m=44 s=5
